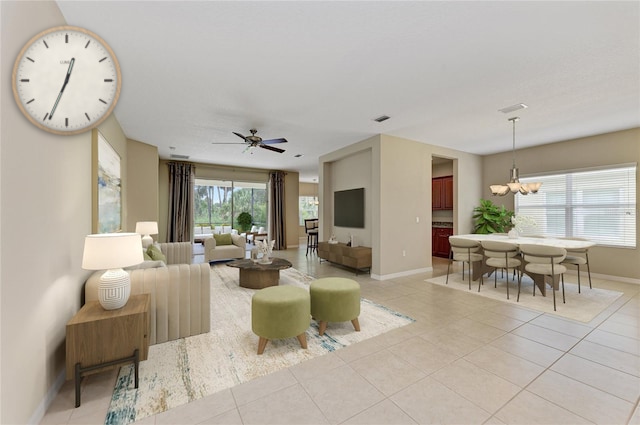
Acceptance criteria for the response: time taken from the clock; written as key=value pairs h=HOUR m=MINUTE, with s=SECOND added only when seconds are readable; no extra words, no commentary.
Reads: h=12 m=34
